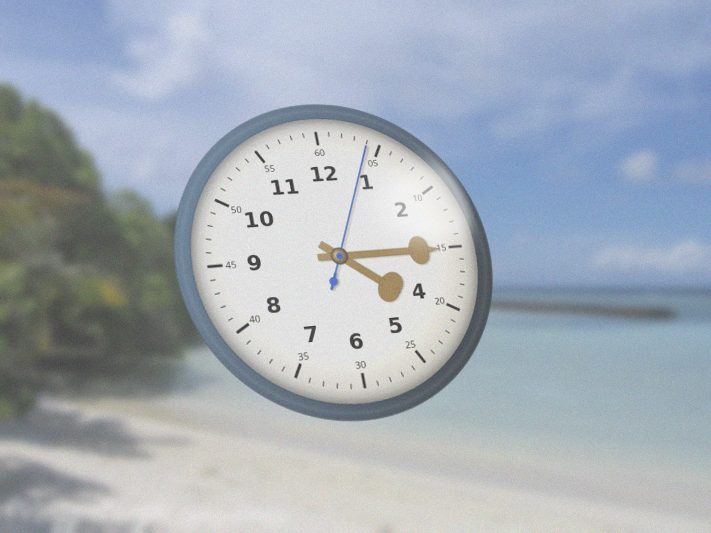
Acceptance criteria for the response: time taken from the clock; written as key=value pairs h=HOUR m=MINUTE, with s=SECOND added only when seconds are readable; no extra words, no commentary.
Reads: h=4 m=15 s=4
